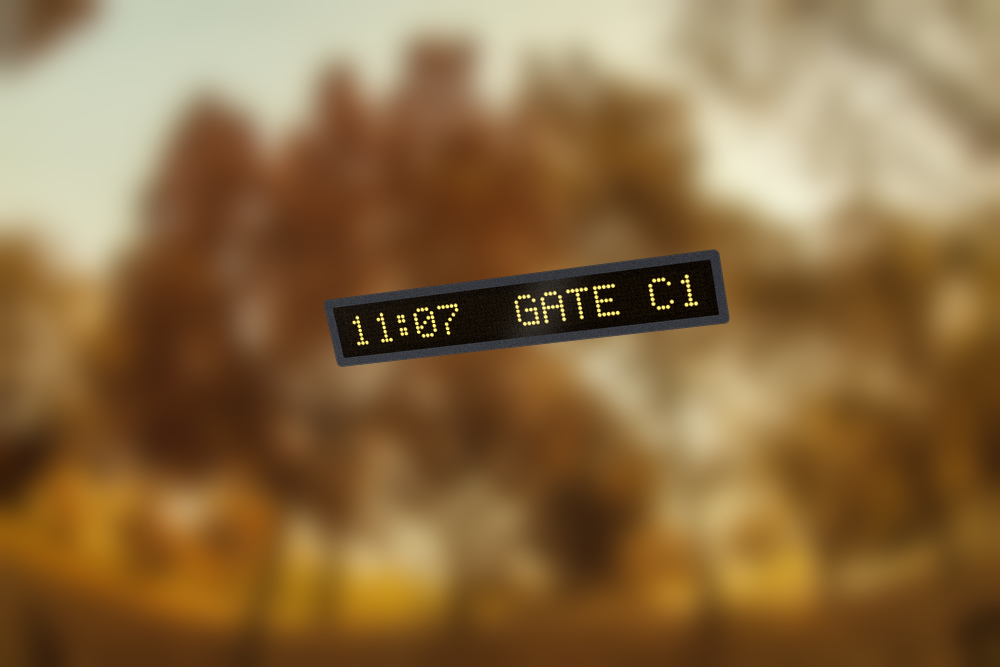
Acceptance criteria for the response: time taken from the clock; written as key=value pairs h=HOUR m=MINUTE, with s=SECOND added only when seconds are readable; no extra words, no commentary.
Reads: h=11 m=7
